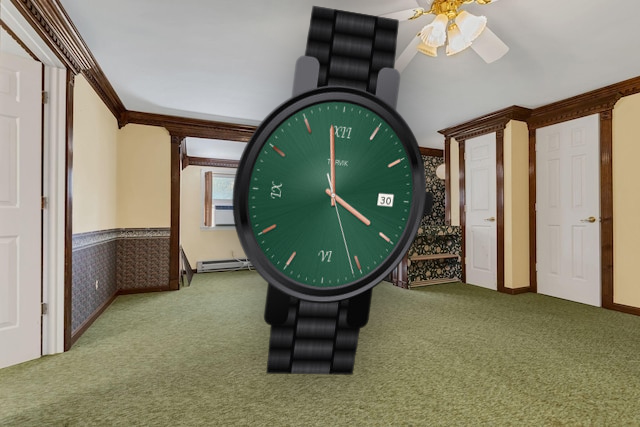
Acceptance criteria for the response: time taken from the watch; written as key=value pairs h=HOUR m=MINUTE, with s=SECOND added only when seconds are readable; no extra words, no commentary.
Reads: h=3 m=58 s=26
